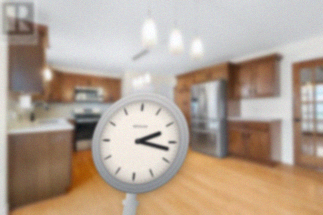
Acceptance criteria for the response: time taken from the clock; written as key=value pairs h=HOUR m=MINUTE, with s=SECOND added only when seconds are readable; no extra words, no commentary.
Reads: h=2 m=17
